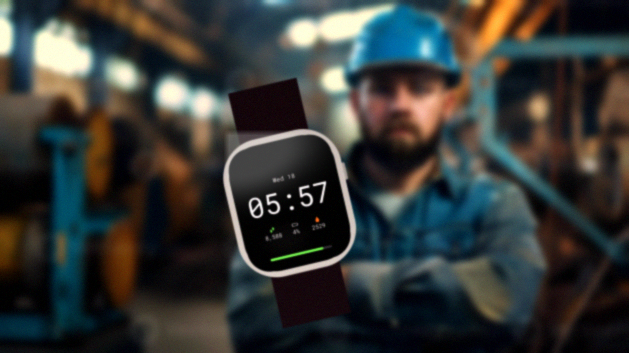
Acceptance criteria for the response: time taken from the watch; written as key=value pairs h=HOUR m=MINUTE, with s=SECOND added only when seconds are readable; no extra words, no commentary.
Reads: h=5 m=57
